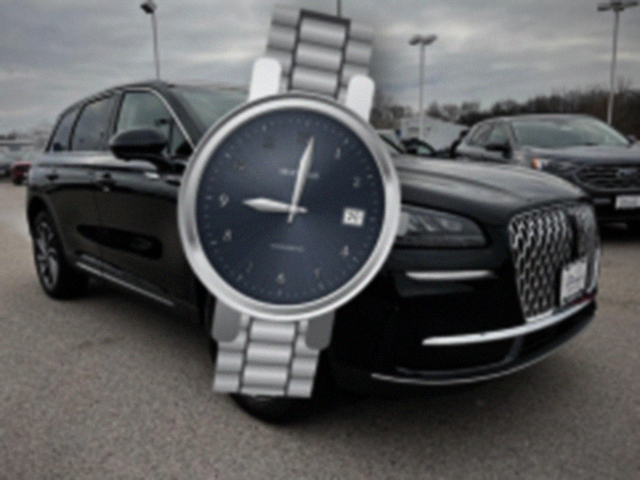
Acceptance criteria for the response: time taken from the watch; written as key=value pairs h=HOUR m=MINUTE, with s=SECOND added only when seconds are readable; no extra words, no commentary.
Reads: h=9 m=1
